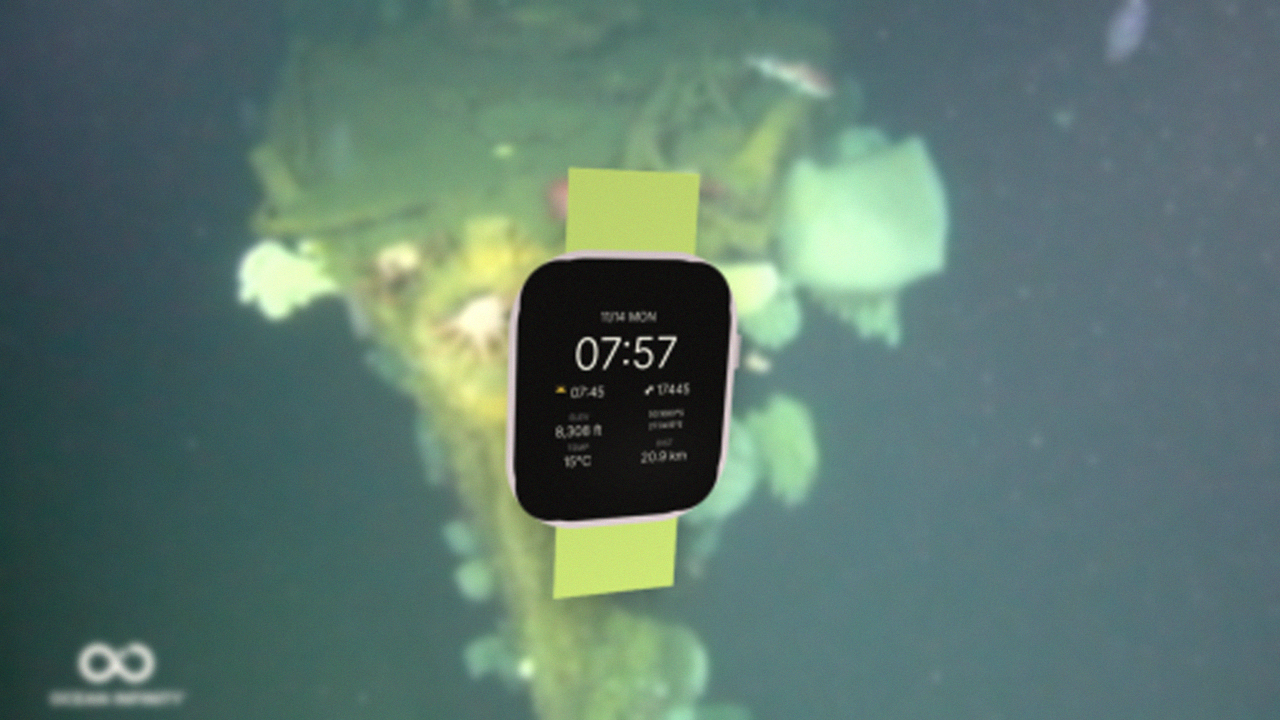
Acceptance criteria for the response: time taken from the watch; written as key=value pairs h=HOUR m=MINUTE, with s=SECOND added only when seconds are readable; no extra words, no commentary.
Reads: h=7 m=57
